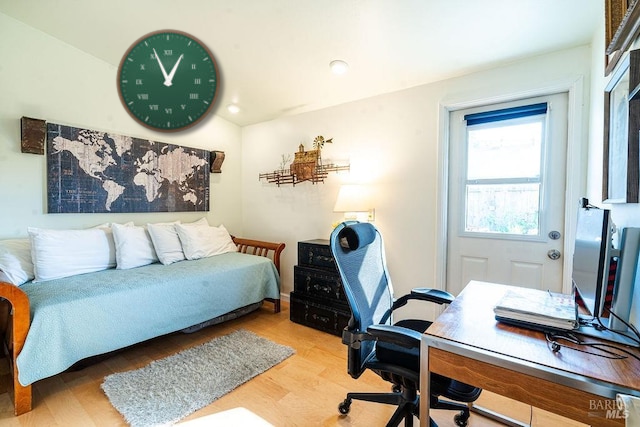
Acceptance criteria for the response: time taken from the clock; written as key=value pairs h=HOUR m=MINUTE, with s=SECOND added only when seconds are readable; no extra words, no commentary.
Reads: h=12 m=56
